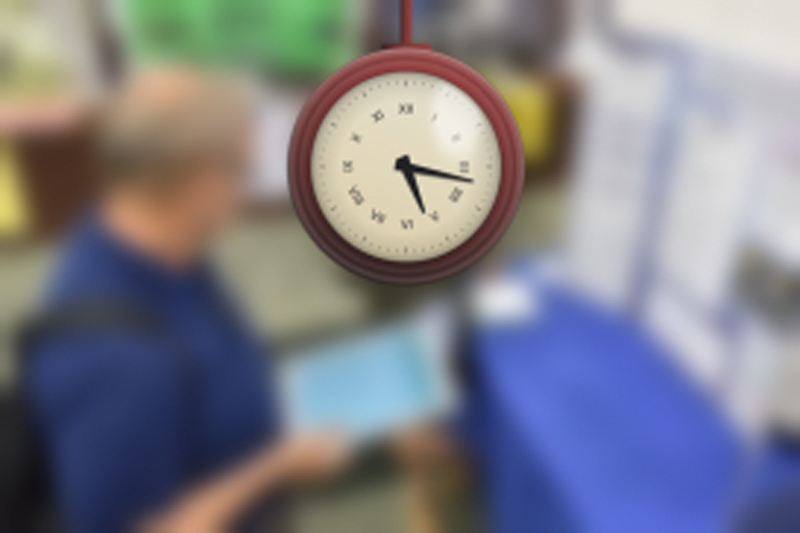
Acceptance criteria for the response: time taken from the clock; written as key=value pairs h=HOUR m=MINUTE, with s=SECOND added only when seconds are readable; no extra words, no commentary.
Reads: h=5 m=17
